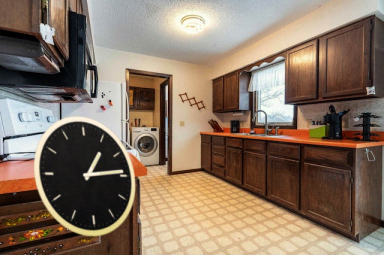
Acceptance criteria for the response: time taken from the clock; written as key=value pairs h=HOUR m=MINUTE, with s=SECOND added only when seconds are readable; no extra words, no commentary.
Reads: h=1 m=14
